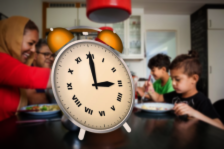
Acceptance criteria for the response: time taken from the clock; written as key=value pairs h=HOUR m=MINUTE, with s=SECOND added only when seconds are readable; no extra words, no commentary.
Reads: h=3 m=0
